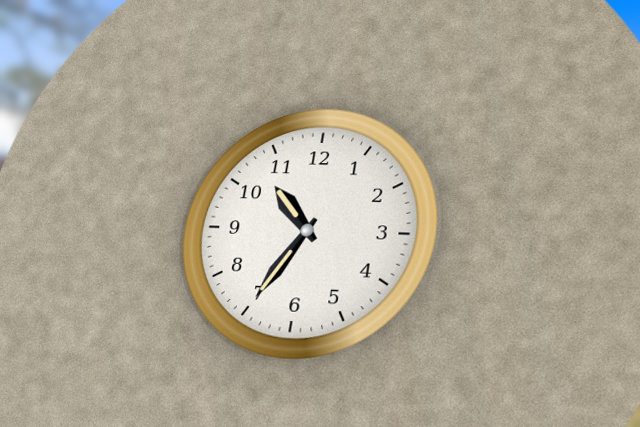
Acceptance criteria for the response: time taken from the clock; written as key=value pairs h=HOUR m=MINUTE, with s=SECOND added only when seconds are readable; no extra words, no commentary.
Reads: h=10 m=35
